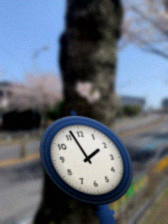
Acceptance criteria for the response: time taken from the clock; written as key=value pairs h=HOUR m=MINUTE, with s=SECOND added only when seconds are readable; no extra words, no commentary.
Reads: h=1 m=57
